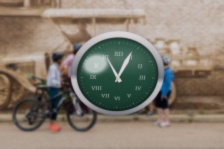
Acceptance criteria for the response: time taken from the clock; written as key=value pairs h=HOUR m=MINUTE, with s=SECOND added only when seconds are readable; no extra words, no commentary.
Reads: h=11 m=4
